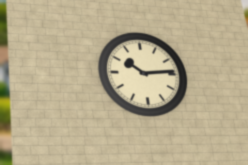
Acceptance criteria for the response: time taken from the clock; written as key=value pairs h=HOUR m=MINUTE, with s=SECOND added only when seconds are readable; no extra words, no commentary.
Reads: h=10 m=14
